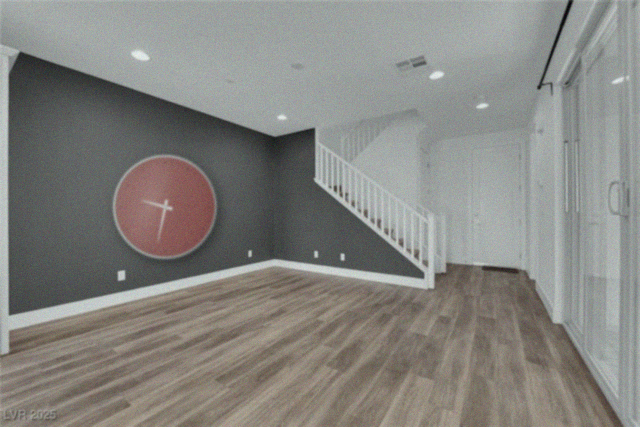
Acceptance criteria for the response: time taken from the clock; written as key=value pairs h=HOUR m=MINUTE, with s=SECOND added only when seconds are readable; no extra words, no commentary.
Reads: h=9 m=32
